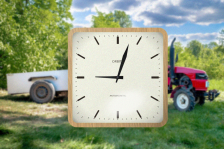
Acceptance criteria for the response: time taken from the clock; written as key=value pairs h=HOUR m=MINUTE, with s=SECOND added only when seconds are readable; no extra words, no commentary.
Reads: h=9 m=3
